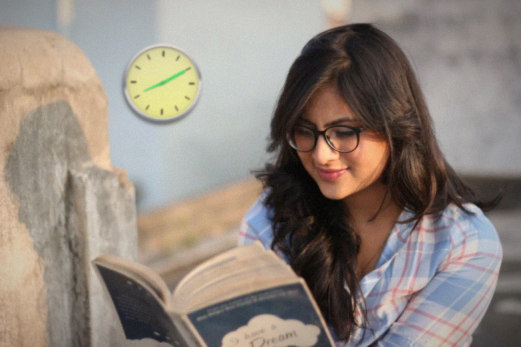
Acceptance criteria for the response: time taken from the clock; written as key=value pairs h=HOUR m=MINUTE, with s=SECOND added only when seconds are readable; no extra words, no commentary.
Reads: h=8 m=10
